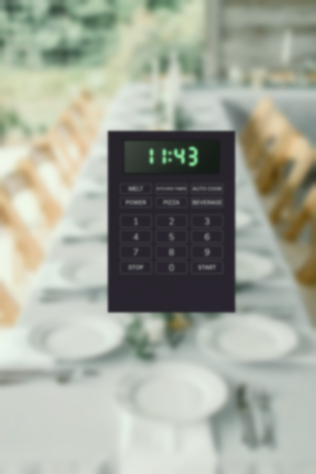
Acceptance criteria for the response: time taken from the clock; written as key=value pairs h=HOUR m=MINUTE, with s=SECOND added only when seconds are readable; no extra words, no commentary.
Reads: h=11 m=43
